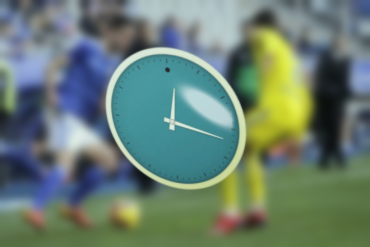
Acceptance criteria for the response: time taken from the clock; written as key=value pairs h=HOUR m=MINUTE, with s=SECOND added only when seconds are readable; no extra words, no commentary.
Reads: h=12 m=17
